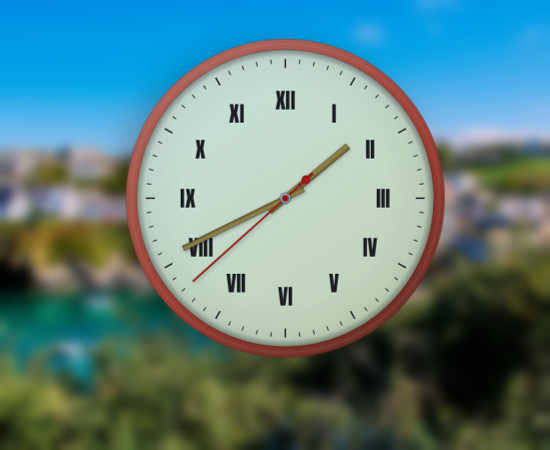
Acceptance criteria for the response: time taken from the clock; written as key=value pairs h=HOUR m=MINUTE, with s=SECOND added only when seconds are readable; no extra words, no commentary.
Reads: h=1 m=40 s=38
